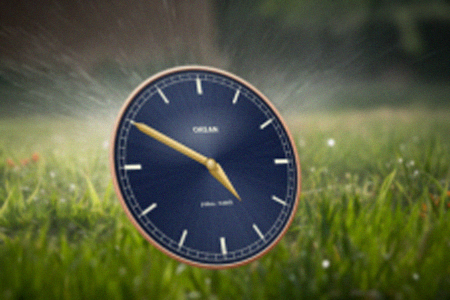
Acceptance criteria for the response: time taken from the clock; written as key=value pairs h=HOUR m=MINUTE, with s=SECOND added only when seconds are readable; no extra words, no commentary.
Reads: h=4 m=50
